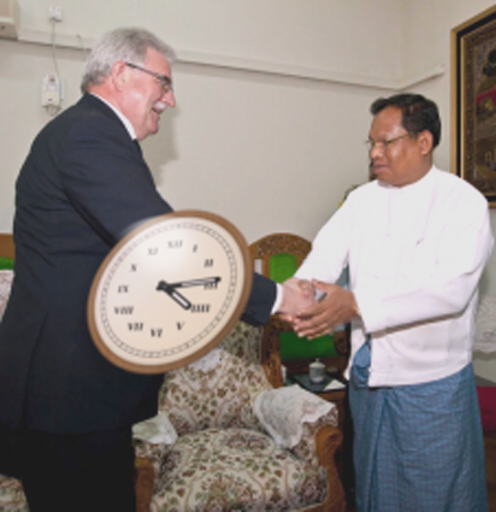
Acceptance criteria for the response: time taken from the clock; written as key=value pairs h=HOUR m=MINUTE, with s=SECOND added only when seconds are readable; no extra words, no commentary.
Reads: h=4 m=14
